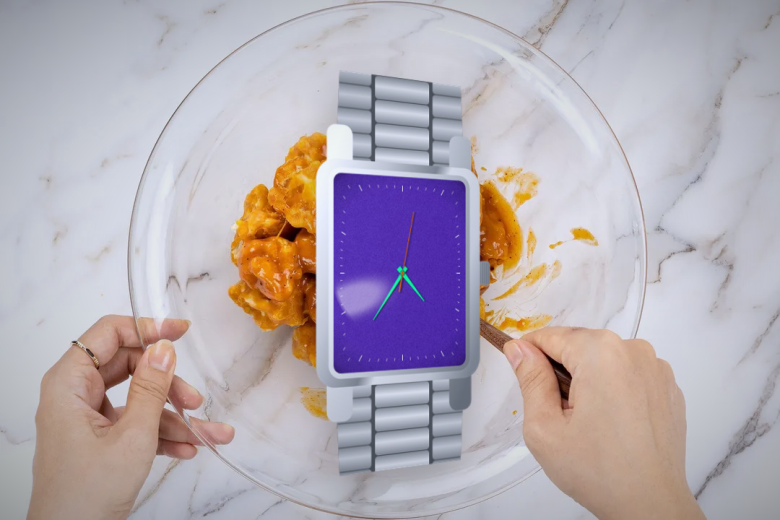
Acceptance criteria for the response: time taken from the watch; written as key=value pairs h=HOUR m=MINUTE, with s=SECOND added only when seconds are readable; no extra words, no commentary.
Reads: h=4 m=36 s=2
